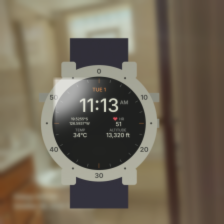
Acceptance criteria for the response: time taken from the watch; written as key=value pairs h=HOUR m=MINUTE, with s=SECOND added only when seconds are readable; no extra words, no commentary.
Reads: h=11 m=13
